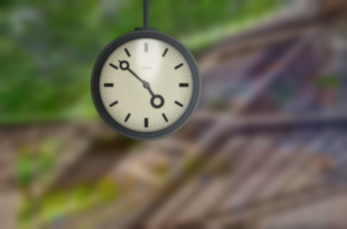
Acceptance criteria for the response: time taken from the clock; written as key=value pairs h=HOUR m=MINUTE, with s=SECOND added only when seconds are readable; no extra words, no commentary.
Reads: h=4 m=52
